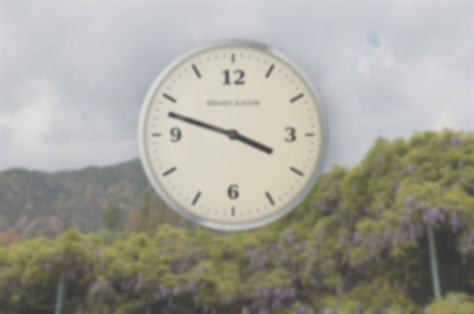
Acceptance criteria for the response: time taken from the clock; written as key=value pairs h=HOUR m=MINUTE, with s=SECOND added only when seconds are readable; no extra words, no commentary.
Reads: h=3 m=48
